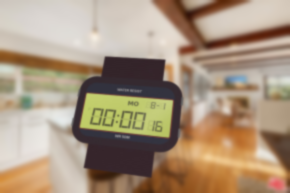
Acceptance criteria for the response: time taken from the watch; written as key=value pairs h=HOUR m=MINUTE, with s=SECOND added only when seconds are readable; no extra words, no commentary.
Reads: h=0 m=0 s=16
